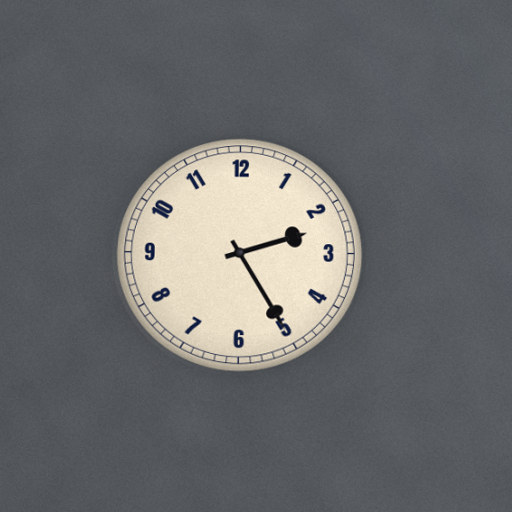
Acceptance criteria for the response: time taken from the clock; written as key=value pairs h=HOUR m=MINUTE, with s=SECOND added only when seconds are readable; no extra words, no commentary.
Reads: h=2 m=25
